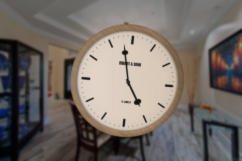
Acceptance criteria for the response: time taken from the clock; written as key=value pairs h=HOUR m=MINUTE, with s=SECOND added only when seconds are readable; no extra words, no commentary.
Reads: h=4 m=58
